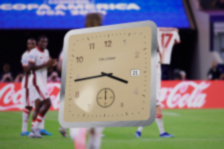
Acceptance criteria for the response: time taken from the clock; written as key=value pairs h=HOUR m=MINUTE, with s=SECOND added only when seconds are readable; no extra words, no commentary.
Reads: h=3 m=44
